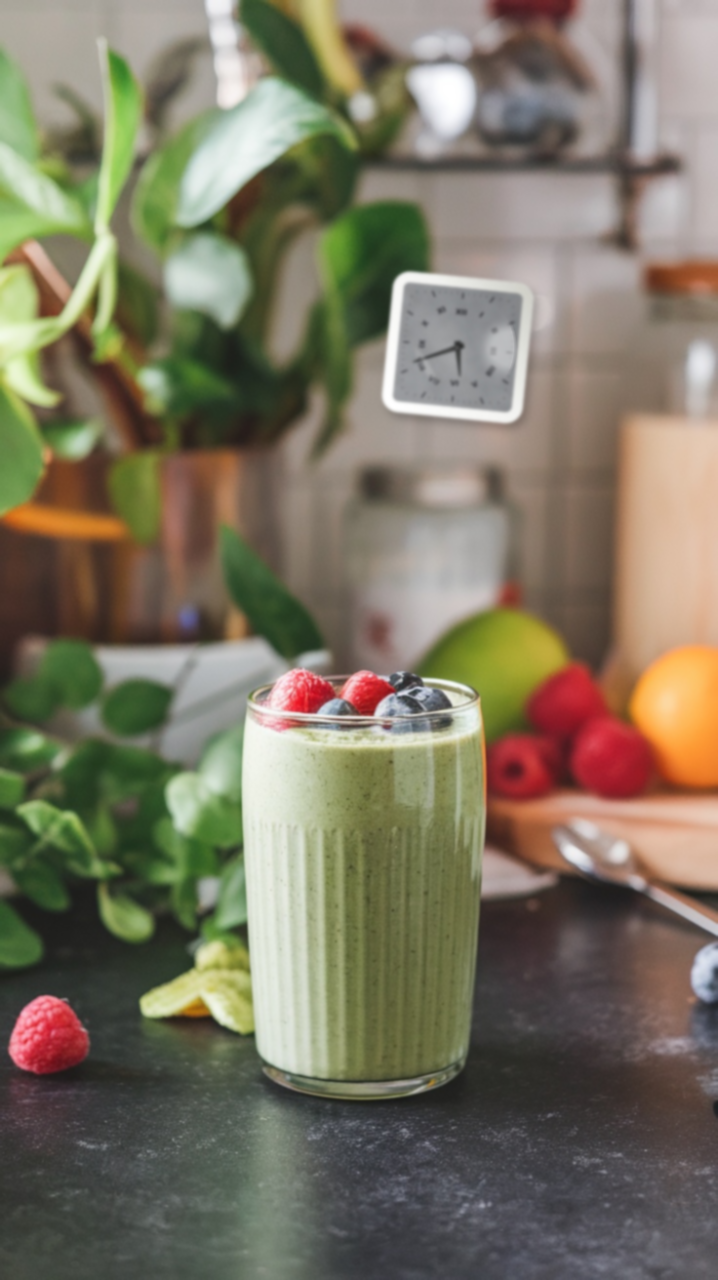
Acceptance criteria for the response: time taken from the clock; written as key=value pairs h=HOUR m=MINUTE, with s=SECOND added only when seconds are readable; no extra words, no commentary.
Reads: h=5 m=41
